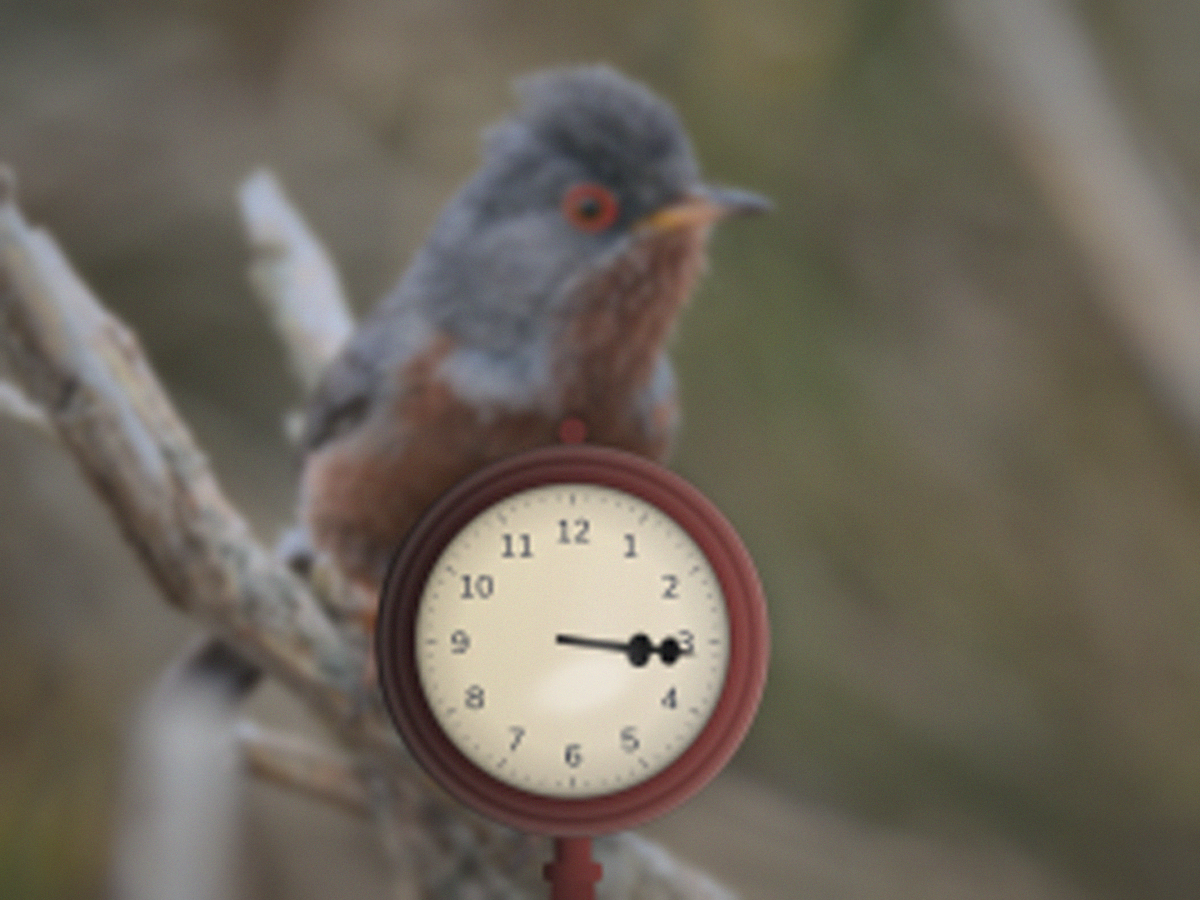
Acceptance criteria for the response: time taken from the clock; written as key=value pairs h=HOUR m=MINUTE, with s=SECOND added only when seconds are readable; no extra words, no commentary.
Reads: h=3 m=16
